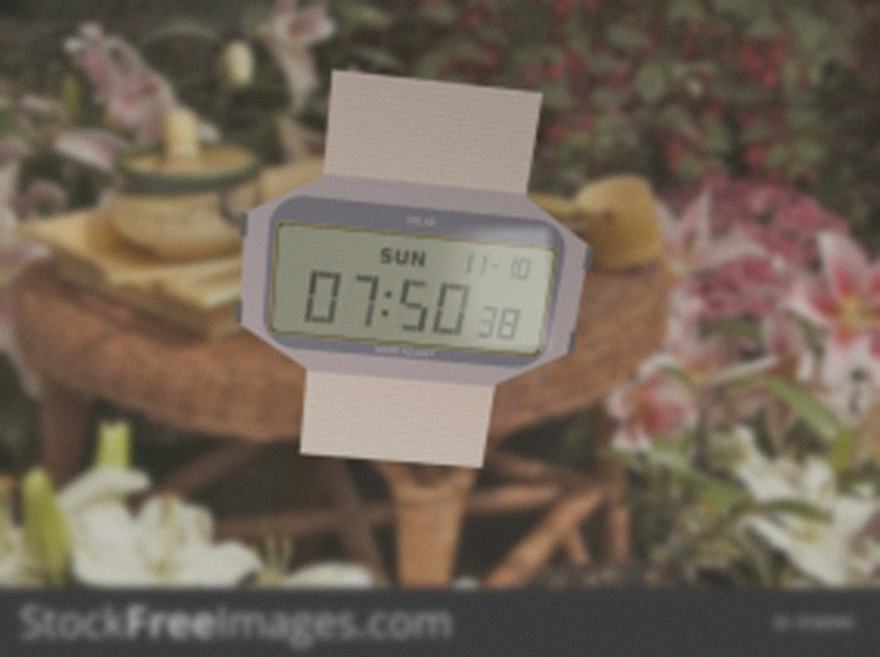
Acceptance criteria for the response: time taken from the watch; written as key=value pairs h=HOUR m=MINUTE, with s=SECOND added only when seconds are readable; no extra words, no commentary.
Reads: h=7 m=50 s=38
